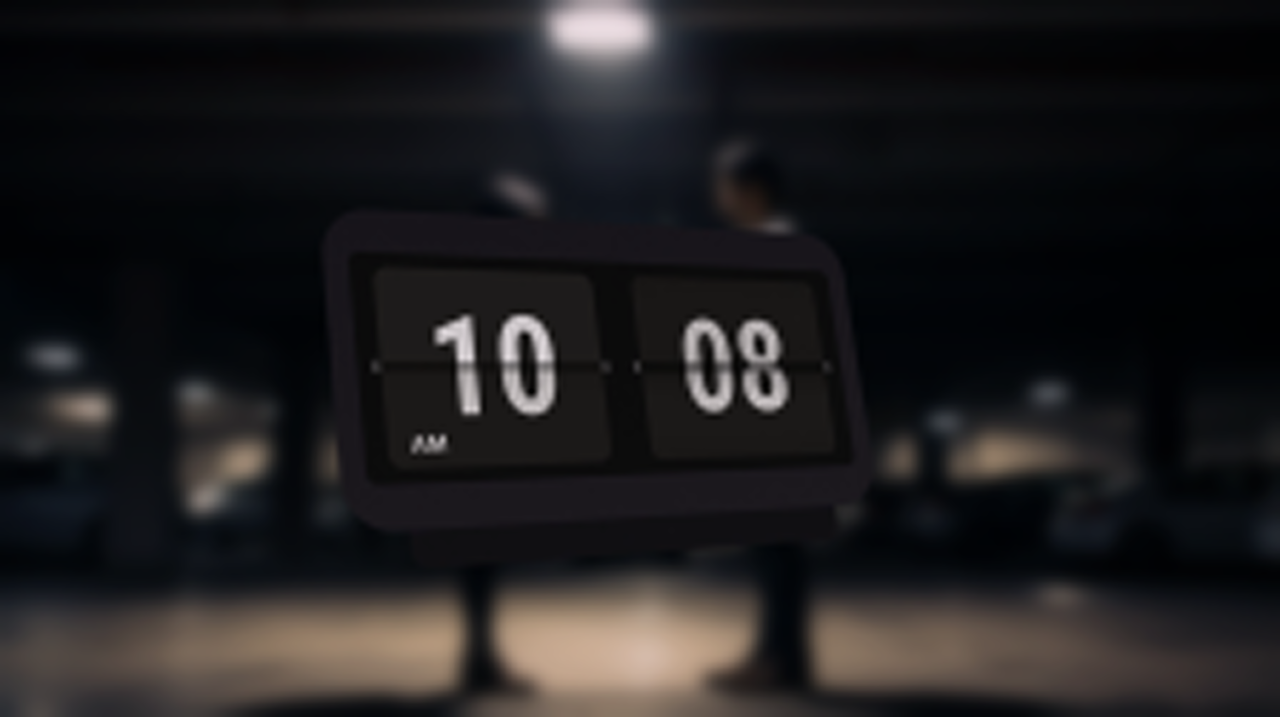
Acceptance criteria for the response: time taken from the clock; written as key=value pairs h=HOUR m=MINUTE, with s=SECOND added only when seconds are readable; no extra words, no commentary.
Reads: h=10 m=8
